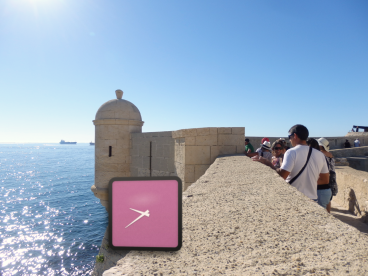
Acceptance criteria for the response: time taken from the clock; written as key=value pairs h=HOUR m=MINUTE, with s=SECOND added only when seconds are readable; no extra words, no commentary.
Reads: h=9 m=39
